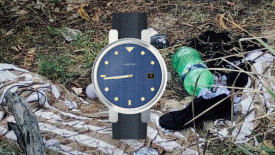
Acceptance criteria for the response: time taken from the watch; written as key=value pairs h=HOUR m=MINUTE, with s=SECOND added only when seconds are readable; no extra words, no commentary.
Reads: h=8 m=44
